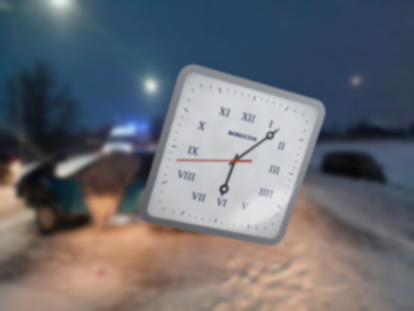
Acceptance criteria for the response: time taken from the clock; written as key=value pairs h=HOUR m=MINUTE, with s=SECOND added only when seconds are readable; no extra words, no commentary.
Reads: h=6 m=6 s=43
